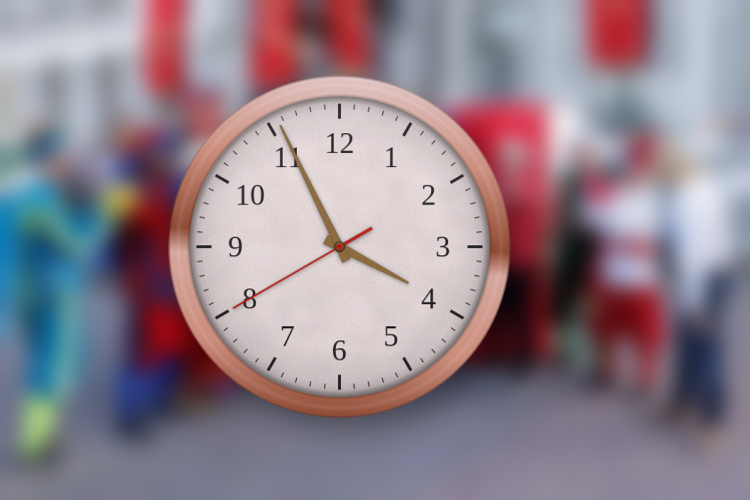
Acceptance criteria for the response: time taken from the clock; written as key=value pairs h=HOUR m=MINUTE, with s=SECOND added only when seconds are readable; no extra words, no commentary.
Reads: h=3 m=55 s=40
